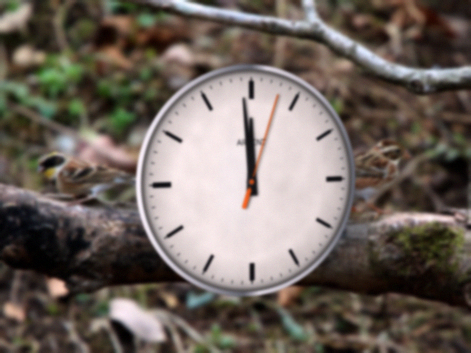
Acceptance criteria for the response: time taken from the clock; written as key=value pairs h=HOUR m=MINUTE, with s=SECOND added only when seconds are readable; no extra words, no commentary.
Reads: h=11 m=59 s=3
